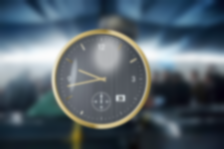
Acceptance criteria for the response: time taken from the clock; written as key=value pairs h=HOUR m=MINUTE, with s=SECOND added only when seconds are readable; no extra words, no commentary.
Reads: h=9 m=43
